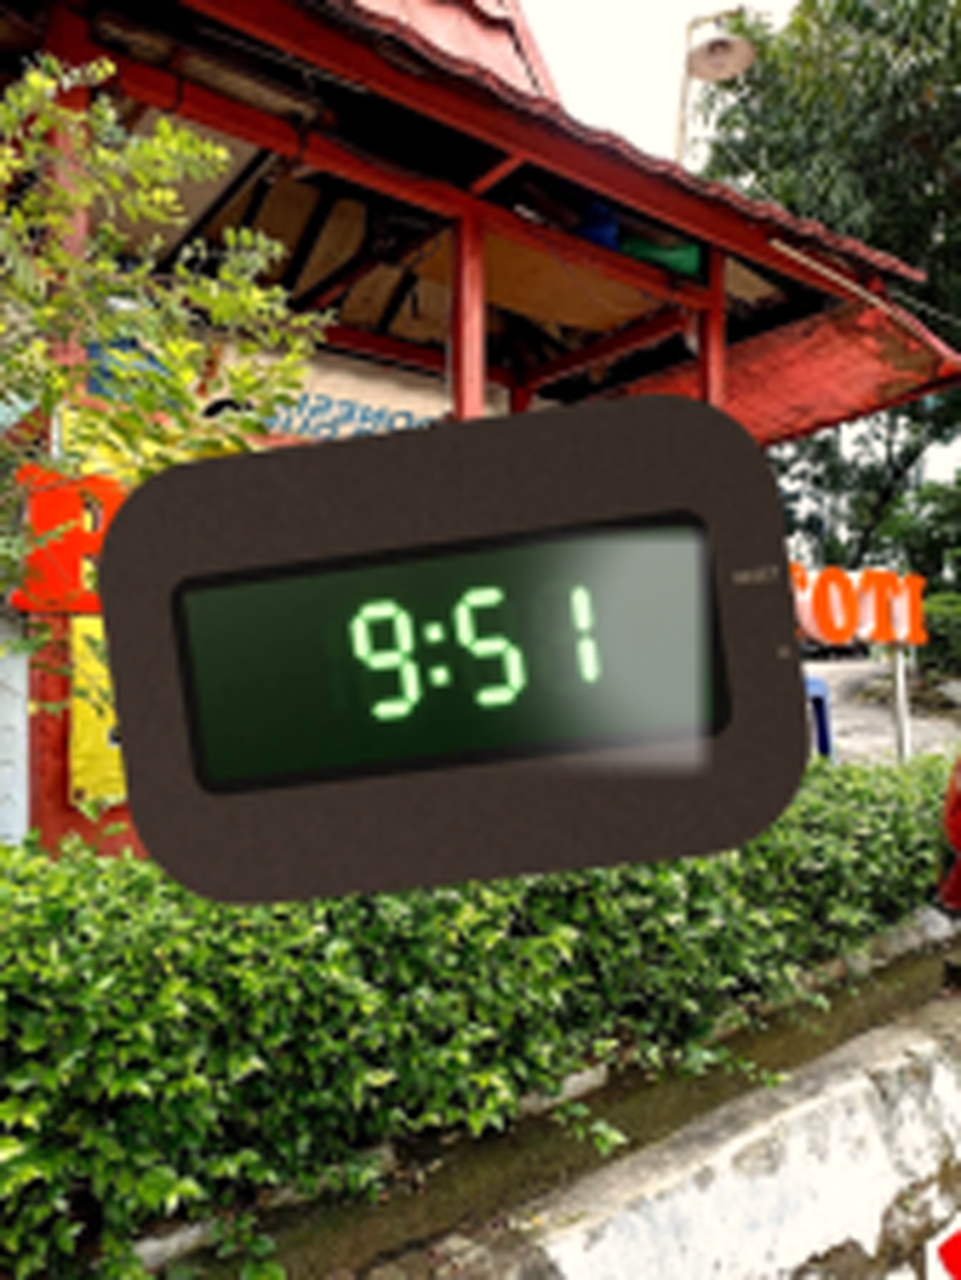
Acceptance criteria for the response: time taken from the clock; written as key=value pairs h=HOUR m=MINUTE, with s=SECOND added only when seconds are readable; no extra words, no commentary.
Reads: h=9 m=51
